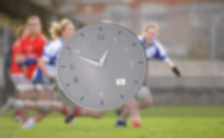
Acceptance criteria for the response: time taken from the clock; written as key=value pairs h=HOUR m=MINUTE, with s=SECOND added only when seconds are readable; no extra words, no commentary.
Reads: h=12 m=49
